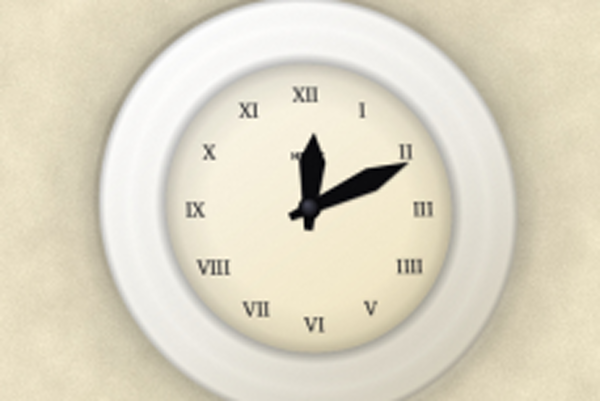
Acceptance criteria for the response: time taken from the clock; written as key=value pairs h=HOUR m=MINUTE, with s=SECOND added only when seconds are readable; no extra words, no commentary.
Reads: h=12 m=11
